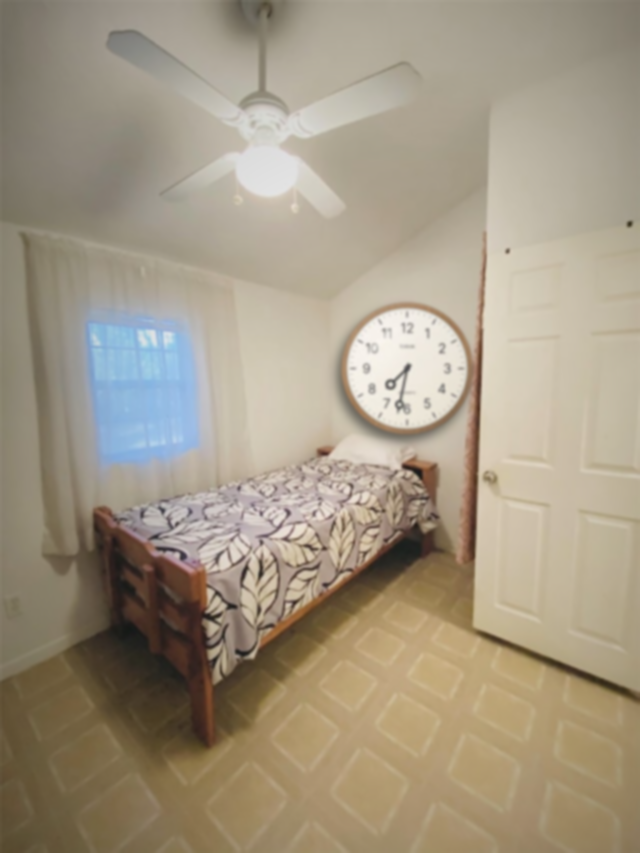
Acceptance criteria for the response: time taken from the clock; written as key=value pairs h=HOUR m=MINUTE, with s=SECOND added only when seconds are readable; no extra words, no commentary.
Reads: h=7 m=32
